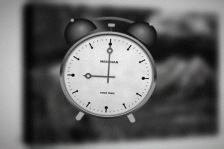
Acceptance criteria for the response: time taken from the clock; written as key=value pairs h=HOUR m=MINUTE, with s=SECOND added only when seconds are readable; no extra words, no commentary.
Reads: h=9 m=0
